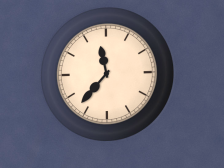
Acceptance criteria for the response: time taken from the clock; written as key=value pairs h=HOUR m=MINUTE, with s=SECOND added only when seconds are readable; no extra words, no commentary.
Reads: h=11 m=37
